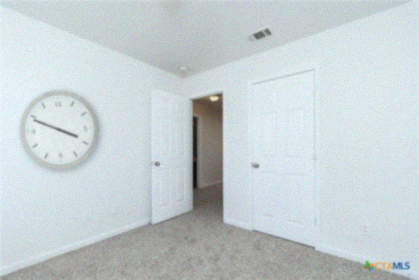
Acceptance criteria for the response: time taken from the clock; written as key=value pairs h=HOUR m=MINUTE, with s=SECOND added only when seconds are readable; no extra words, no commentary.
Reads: h=3 m=49
